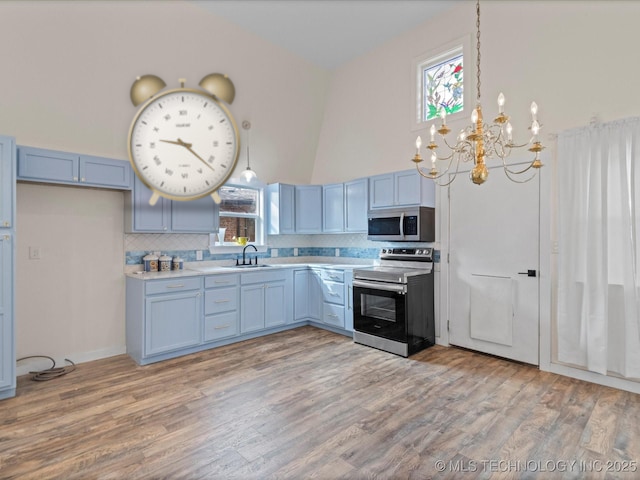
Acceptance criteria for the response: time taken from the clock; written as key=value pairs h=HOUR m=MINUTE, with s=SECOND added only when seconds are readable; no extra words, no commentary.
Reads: h=9 m=22
